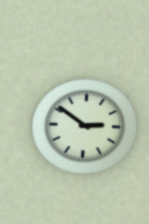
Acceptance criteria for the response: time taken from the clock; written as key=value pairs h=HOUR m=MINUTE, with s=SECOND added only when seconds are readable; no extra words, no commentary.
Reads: h=2 m=51
